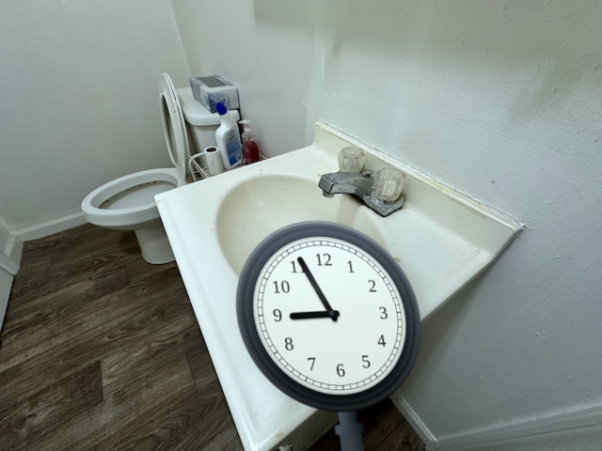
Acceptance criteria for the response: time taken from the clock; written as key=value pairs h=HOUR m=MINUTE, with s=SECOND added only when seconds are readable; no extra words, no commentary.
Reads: h=8 m=56
